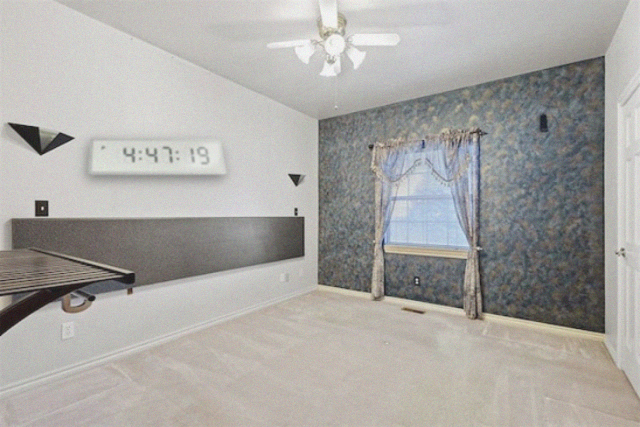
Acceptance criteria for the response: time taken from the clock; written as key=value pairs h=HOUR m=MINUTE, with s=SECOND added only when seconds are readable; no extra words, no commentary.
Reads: h=4 m=47 s=19
